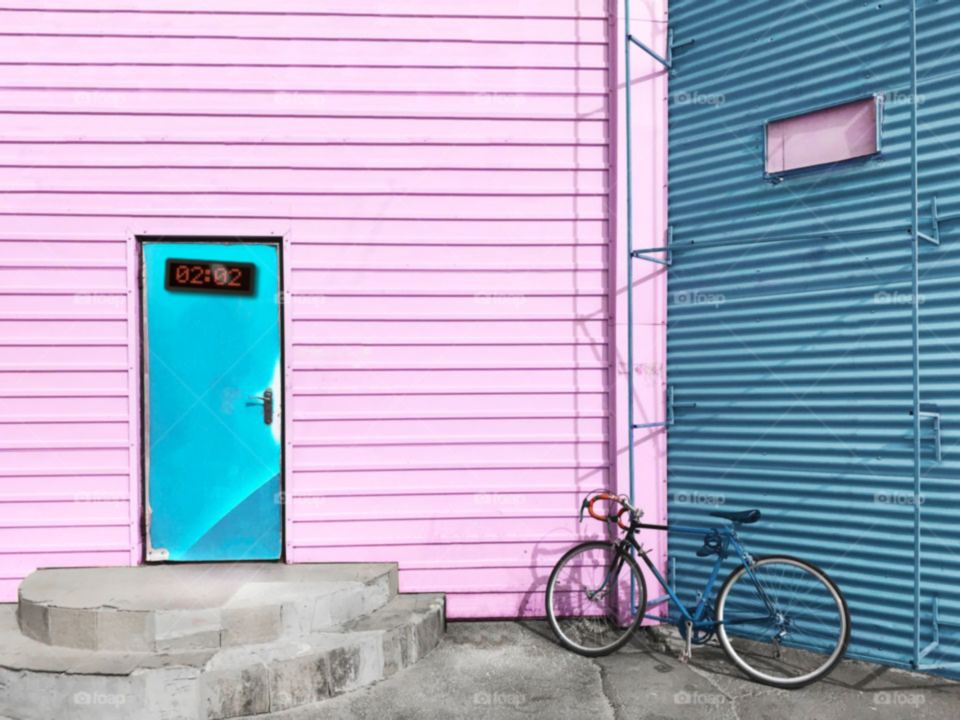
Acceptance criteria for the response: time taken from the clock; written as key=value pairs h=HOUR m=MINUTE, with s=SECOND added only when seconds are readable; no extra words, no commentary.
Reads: h=2 m=2
